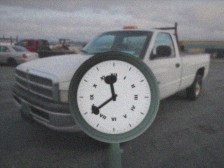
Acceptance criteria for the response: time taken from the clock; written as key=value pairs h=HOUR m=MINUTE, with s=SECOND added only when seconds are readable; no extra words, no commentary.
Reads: h=11 m=39
